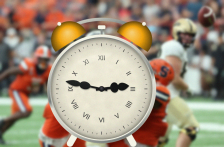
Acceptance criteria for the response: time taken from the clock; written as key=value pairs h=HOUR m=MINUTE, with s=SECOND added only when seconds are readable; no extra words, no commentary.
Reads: h=2 m=47
